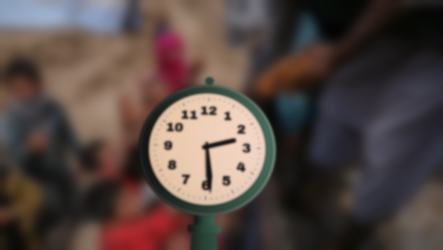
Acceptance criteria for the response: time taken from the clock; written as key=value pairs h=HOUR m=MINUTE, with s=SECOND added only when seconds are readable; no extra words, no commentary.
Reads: h=2 m=29
